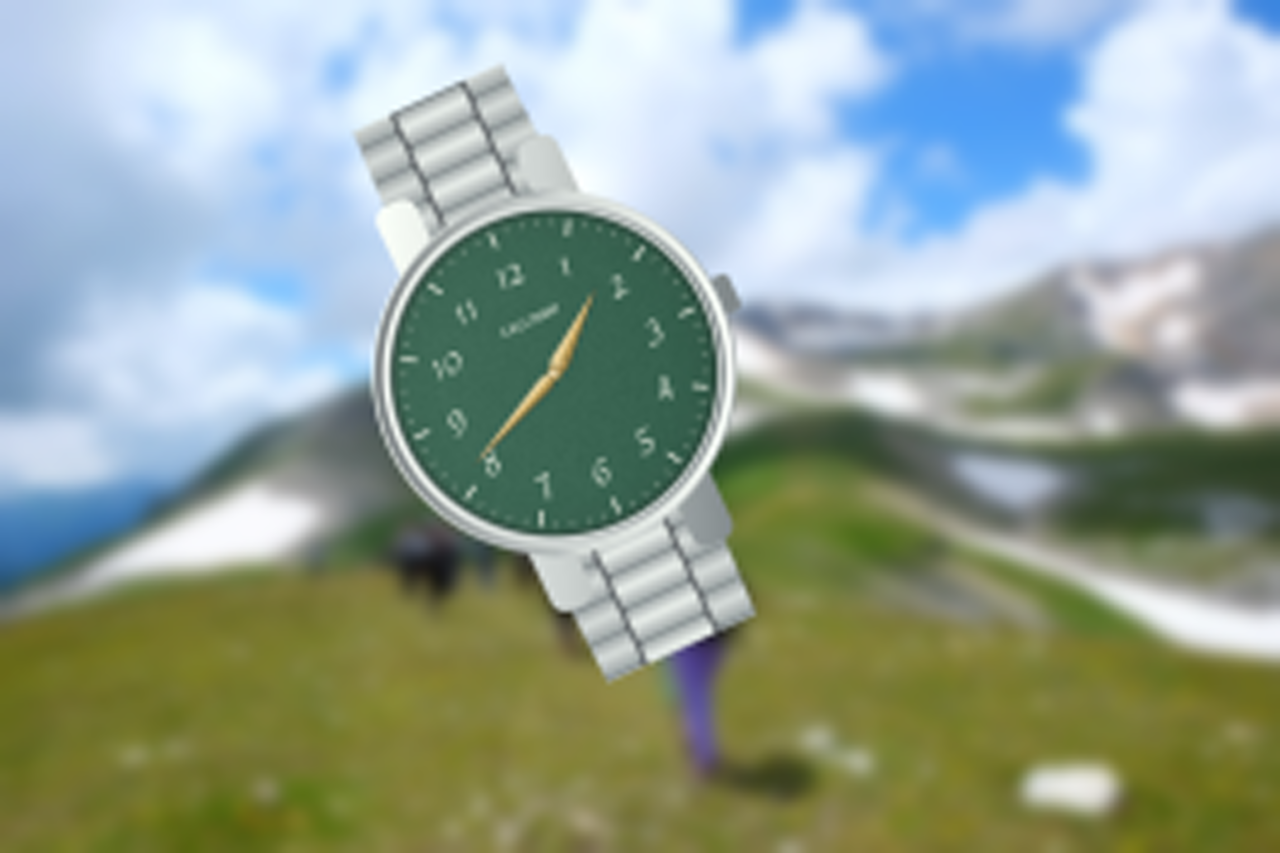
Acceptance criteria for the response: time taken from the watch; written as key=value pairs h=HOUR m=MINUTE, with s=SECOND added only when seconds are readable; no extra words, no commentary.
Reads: h=1 m=41
